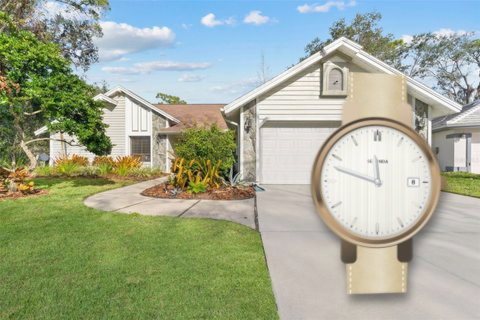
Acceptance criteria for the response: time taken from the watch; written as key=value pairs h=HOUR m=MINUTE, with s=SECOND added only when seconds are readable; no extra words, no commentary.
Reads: h=11 m=48
